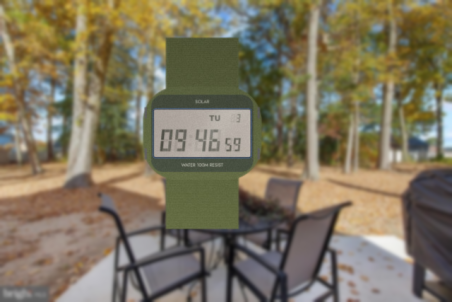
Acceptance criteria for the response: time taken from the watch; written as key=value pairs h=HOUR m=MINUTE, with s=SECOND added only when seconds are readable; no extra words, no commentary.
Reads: h=9 m=46 s=59
